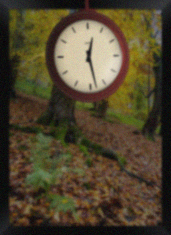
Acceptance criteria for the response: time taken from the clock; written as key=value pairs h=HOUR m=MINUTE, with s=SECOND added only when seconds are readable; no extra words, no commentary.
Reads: h=12 m=28
